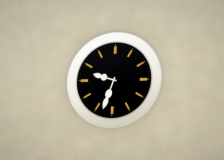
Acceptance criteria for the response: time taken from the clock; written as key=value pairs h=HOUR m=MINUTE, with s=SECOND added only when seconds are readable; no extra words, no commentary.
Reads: h=9 m=33
